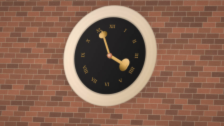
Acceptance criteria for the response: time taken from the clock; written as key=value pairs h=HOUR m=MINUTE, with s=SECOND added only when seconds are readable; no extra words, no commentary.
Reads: h=3 m=56
